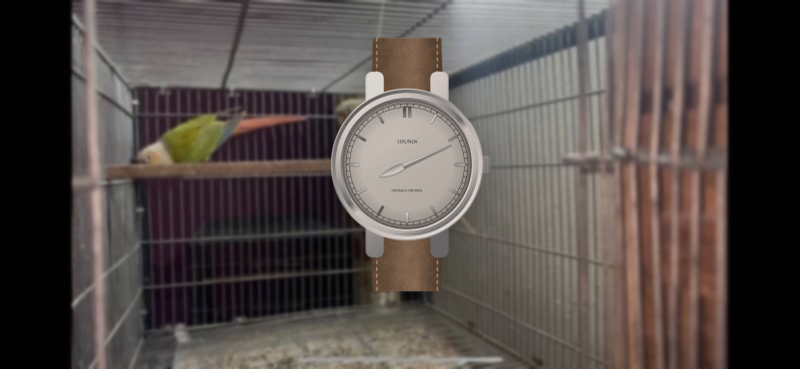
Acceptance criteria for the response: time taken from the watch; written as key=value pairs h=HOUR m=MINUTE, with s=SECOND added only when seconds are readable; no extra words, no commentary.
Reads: h=8 m=11
